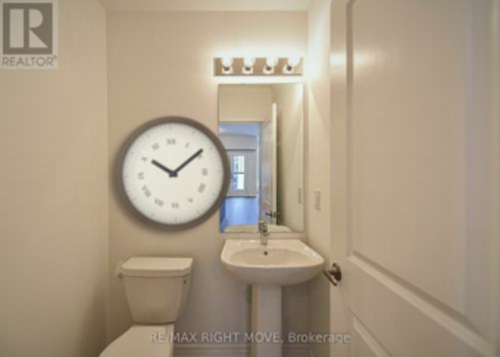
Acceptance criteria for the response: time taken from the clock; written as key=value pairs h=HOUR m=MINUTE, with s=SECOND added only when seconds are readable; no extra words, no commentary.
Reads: h=10 m=9
